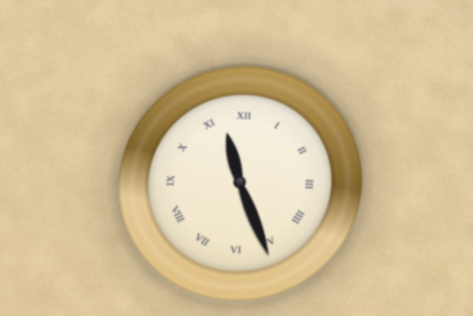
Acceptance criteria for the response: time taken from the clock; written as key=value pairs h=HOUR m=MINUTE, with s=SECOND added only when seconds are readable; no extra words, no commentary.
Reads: h=11 m=26
